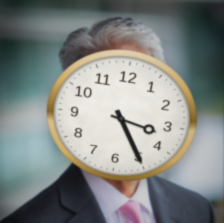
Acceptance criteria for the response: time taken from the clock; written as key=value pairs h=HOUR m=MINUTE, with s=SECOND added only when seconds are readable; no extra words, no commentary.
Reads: h=3 m=25
